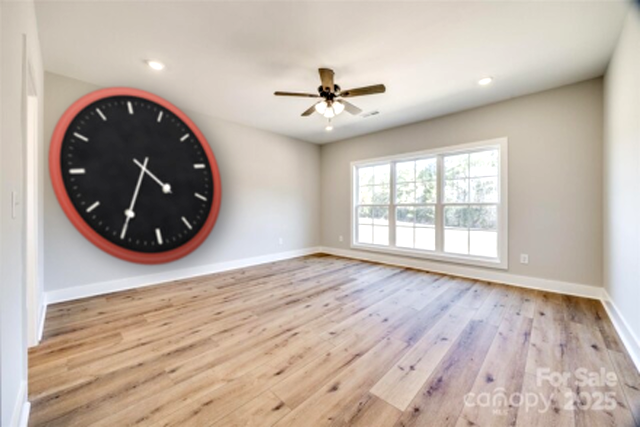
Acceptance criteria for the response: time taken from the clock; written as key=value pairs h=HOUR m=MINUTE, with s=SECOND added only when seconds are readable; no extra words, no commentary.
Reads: h=4 m=35
